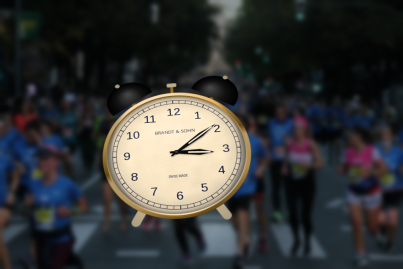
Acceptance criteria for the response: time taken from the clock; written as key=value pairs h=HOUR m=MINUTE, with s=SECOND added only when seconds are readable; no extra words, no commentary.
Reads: h=3 m=9
